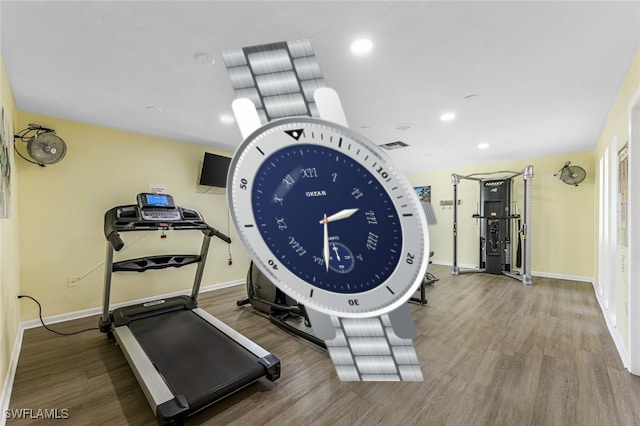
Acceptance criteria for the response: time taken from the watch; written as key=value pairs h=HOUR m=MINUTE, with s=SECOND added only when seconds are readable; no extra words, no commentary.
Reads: h=2 m=33
